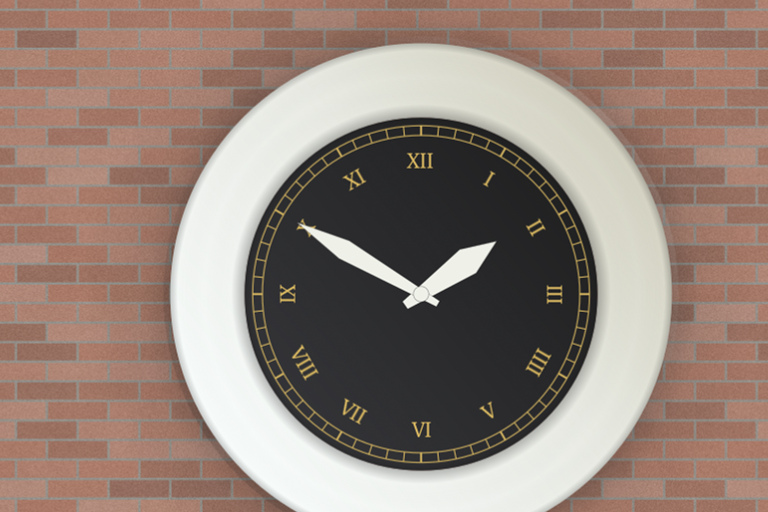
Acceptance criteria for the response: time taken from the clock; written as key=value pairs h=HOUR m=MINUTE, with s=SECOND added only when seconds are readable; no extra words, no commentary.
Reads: h=1 m=50
